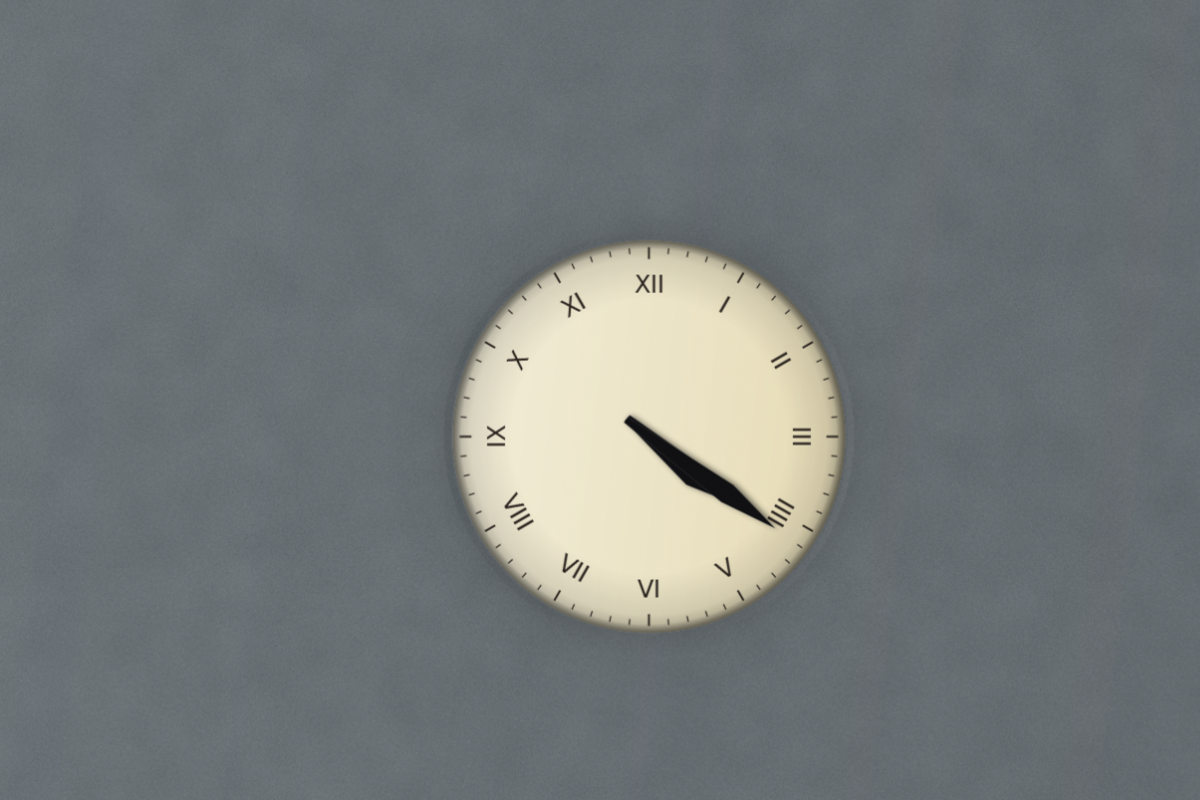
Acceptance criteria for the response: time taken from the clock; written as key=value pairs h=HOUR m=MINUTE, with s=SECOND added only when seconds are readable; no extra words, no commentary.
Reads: h=4 m=21
